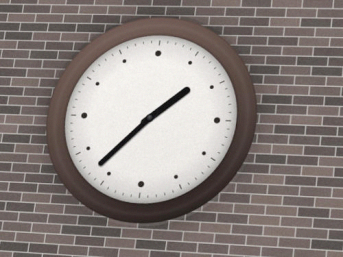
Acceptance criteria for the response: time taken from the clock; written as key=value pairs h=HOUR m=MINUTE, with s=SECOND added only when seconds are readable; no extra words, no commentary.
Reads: h=1 m=37
